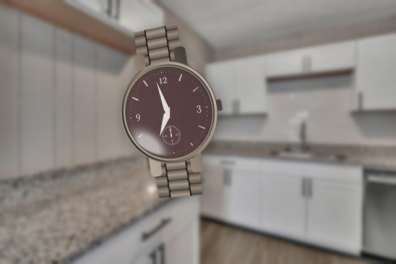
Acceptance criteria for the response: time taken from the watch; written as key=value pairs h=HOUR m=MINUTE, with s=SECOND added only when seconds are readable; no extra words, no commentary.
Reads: h=6 m=58
